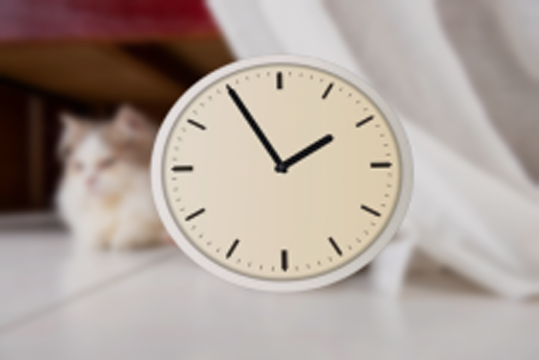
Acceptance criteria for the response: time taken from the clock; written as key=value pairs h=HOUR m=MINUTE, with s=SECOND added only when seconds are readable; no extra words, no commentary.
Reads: h=1 m=55
